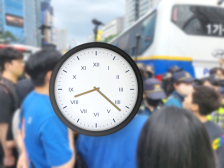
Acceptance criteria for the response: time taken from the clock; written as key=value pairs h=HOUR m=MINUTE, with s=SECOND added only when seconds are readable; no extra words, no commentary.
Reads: h=8 m=22
